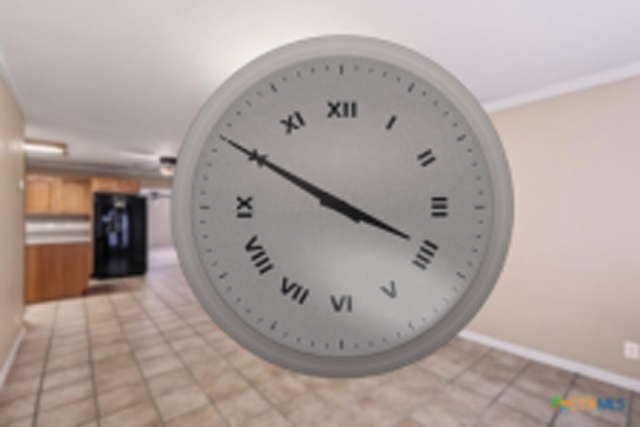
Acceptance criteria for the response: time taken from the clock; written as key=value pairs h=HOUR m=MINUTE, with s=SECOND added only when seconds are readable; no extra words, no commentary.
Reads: h=3 m=50
